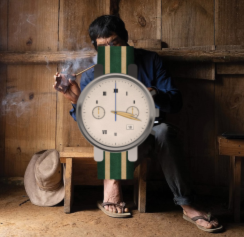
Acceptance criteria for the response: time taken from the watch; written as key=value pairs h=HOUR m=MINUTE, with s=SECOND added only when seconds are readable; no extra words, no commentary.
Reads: h=3 m=18
